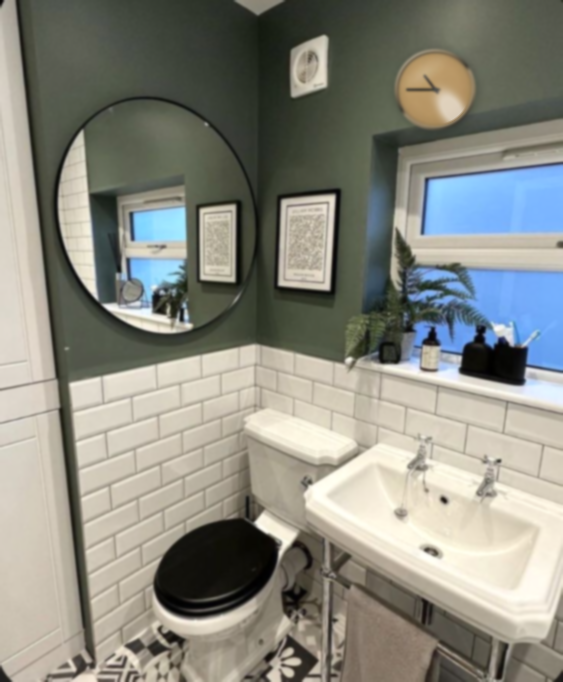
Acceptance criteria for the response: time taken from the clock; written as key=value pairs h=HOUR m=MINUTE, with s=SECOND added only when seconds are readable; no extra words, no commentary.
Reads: h=10 m=45
